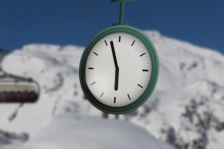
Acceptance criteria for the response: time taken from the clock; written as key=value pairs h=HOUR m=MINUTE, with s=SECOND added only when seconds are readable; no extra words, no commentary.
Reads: h=5 m=57
